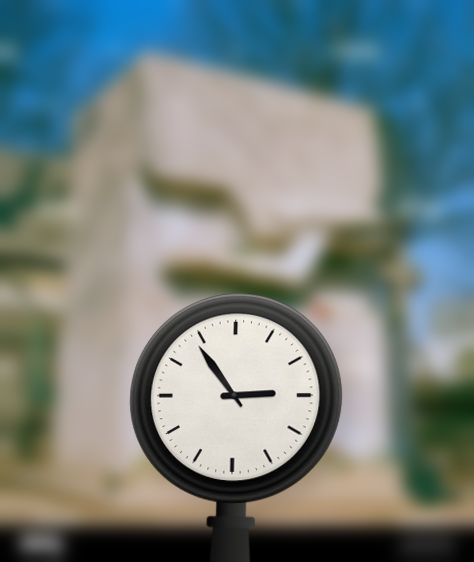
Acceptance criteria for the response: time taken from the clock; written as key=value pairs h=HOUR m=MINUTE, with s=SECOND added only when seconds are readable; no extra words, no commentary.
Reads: h=2 m=54
